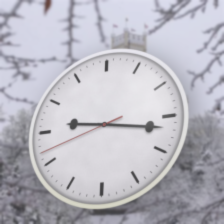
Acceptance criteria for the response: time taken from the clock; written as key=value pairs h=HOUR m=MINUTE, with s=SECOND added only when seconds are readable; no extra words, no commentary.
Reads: h=9 m=16 s=42
